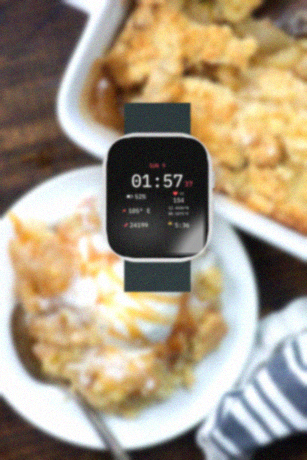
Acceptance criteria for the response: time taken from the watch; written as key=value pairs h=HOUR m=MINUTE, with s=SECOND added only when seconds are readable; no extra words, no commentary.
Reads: h=1 m=57
